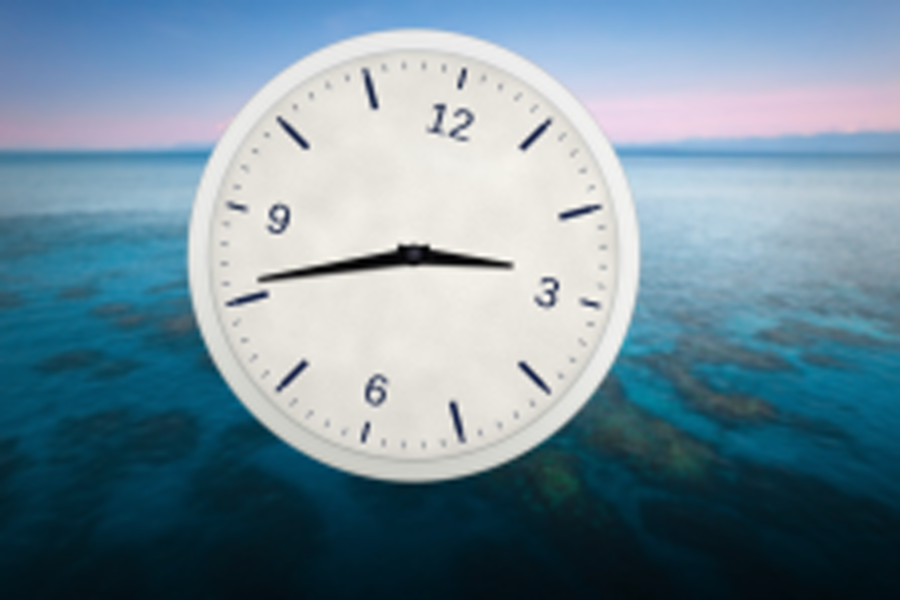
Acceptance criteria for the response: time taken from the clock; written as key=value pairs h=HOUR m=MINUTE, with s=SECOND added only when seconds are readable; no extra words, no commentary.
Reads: h=2 m=41
